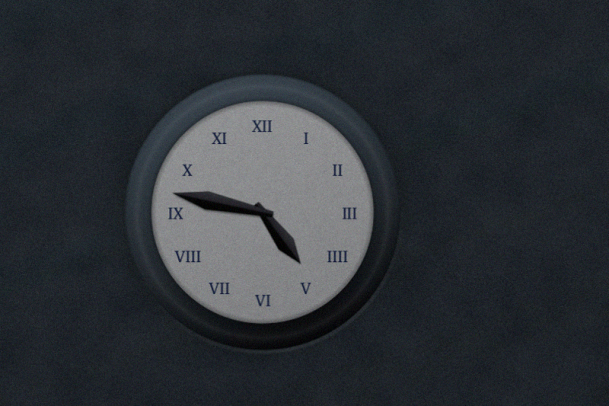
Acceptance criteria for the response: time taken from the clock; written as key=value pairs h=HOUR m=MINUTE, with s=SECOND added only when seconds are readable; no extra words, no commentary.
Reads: h=4 m=47
